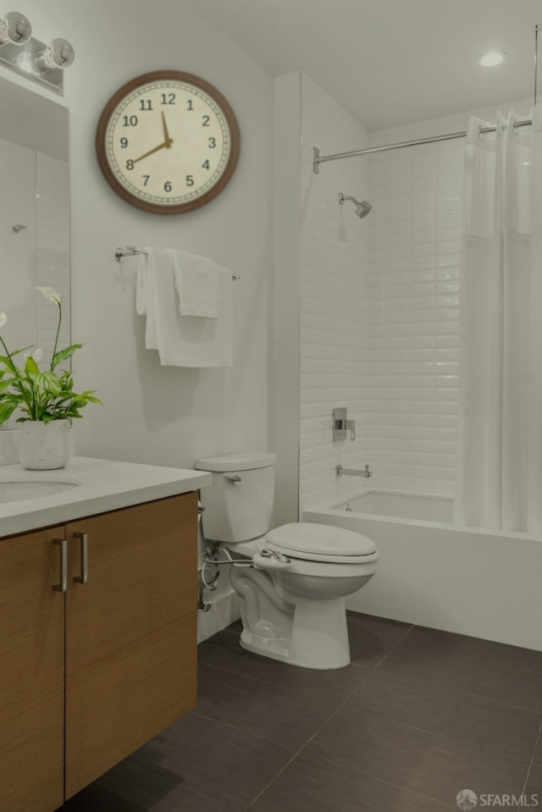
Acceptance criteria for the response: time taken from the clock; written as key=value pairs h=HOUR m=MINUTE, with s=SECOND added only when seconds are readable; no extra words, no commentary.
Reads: h=11 m=40
